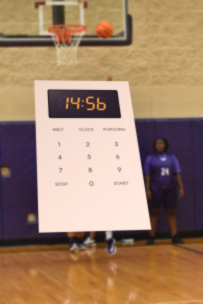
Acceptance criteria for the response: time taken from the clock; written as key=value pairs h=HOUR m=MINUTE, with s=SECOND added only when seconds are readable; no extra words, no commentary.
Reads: h=14 m=56
